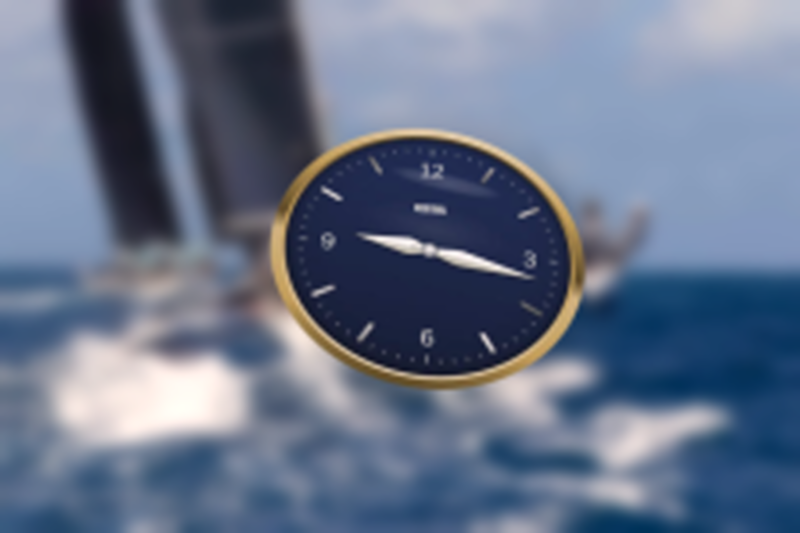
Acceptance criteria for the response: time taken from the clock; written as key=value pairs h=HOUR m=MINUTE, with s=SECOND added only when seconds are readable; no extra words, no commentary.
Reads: h=9 m=17
